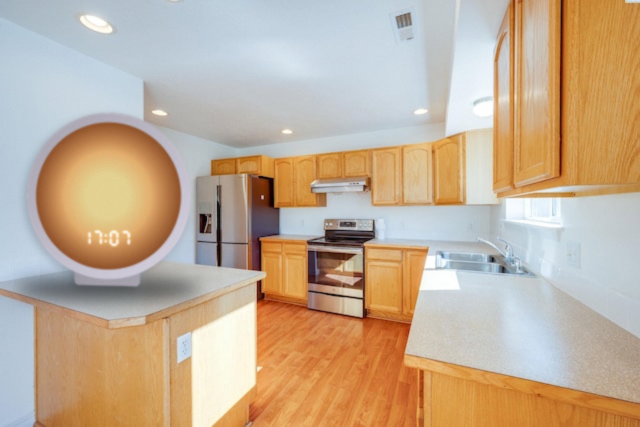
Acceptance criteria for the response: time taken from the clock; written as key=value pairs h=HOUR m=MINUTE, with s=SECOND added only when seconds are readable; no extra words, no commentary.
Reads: h=17 m=7
